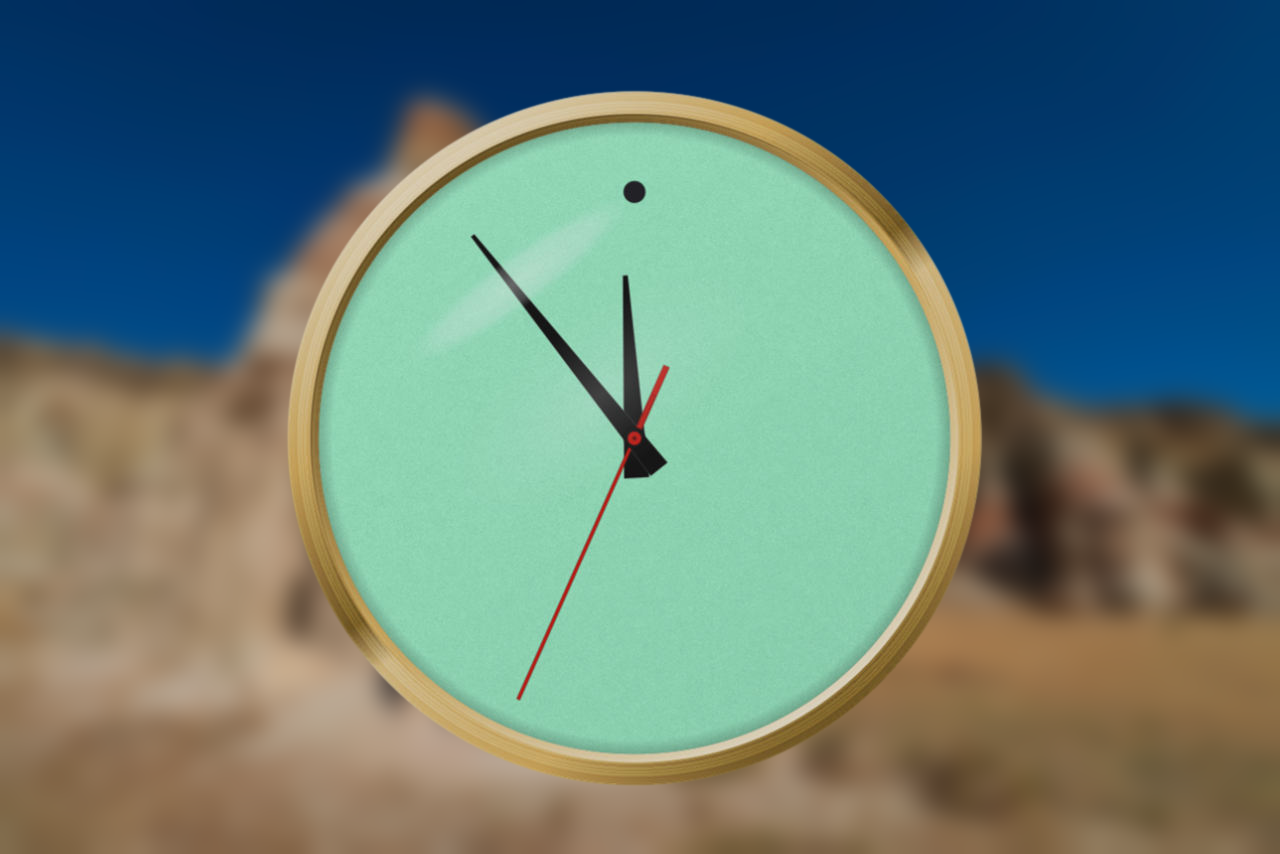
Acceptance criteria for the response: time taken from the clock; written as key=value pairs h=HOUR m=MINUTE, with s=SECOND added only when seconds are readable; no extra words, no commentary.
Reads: h=11 m=53 s=34
